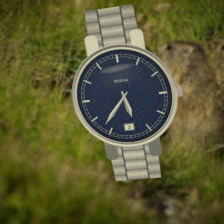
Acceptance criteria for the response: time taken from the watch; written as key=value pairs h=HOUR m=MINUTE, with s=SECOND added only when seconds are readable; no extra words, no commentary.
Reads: h=5 m=37
